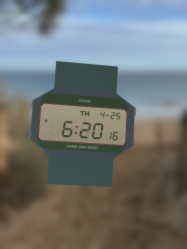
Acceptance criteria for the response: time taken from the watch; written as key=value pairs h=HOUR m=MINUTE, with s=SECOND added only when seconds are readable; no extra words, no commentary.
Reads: h=6 m=20 s=16
